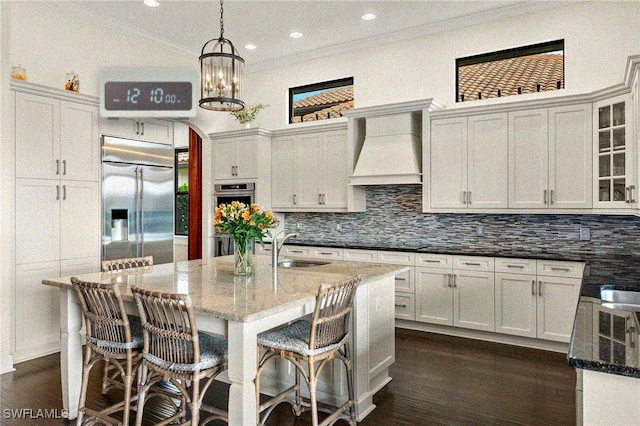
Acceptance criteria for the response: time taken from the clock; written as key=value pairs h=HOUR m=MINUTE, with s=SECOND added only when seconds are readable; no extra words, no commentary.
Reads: h=12 m=10
